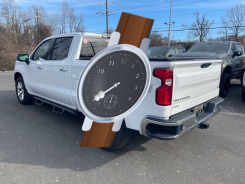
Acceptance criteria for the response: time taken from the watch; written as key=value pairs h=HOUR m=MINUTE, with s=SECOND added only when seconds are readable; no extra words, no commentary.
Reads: h=7 m=38
